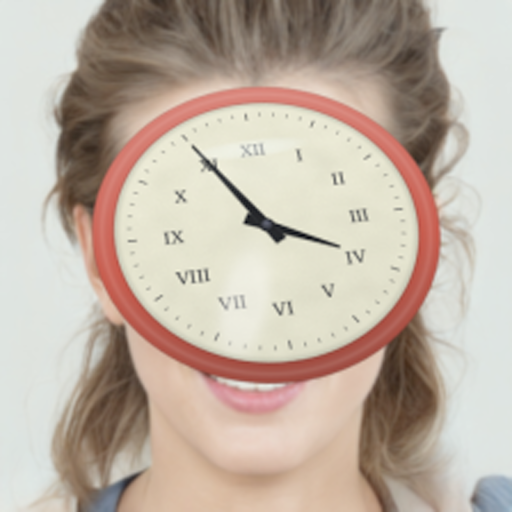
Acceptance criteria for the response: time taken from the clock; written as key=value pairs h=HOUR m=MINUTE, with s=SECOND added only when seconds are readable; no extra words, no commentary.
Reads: h=3 m=55
